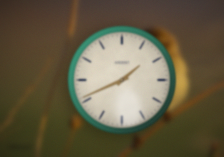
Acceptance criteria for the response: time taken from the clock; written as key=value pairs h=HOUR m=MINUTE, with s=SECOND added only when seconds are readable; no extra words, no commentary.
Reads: h=1 m=41
